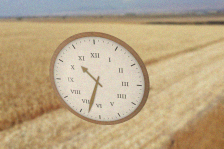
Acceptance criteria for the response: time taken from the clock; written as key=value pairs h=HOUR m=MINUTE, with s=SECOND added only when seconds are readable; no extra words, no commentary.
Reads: h=10 m=33
